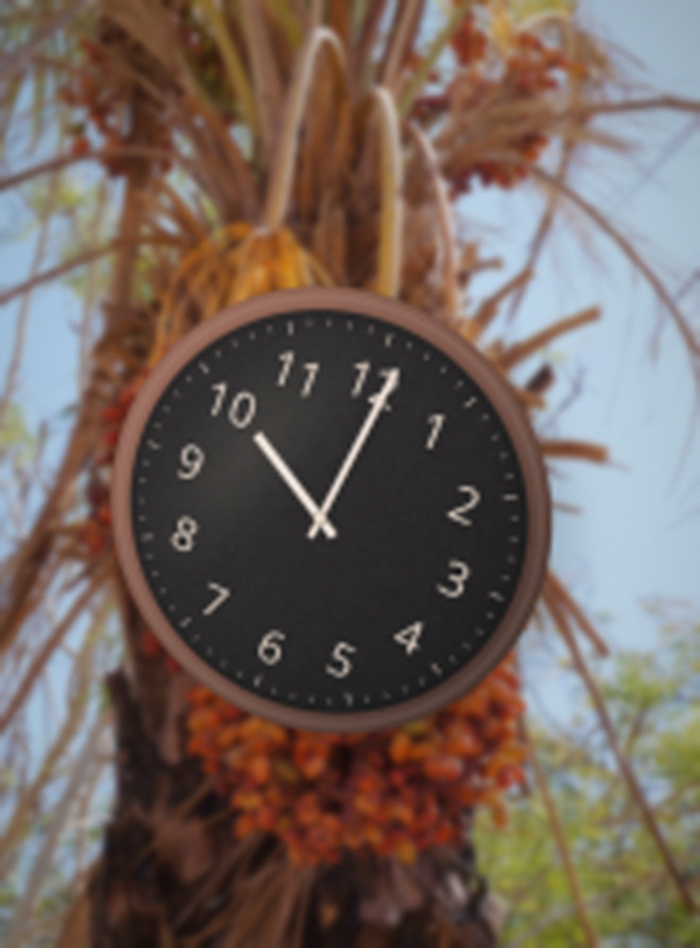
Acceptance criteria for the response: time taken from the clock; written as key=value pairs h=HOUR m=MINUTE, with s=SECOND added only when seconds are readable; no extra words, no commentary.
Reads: h=10 m=1
